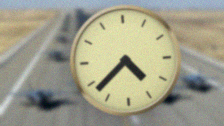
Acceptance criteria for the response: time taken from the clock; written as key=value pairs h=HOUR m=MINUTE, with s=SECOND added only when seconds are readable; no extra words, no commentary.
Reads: h=4 m=38
